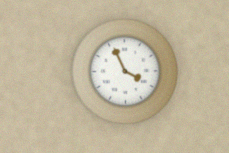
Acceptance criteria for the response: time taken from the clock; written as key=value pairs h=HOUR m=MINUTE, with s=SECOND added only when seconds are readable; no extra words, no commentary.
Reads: h=3 m=56
